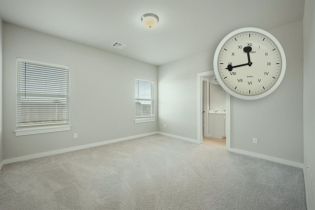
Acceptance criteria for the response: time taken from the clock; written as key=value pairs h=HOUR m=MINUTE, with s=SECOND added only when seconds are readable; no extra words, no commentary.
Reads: h=11 m=43
